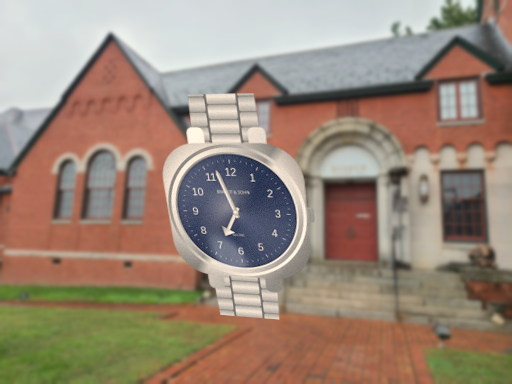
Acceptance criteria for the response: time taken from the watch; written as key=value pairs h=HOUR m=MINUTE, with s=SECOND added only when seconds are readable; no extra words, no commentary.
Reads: h=6 m=57
